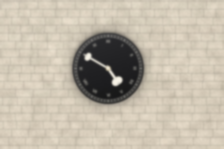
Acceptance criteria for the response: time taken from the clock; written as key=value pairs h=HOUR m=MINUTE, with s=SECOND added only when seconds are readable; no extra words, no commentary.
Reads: h=4 m=50
